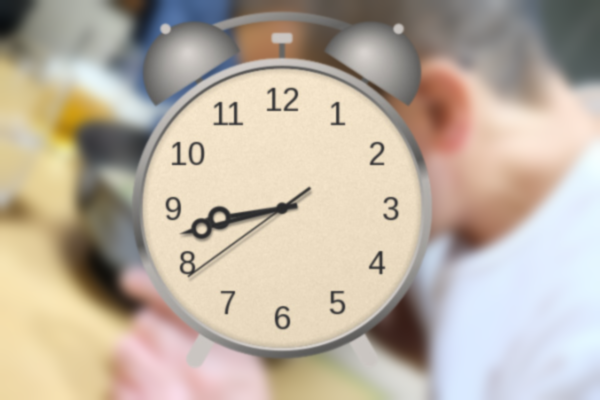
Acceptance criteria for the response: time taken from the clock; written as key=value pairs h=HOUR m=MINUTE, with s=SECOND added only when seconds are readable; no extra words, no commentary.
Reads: h=8 m=42 s=39
